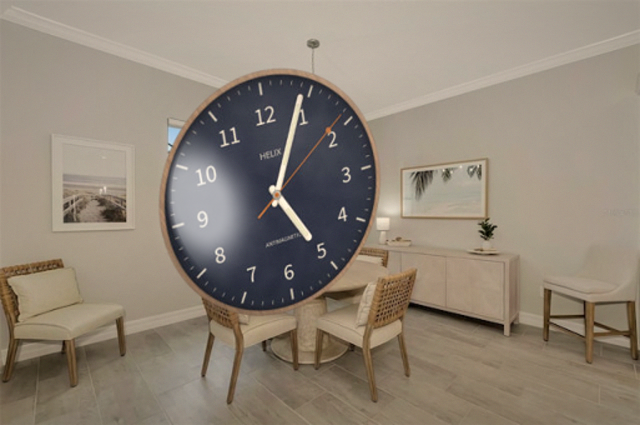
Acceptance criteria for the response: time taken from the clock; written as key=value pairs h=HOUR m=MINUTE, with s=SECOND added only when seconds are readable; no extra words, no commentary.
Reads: h=5 m=4 s=9
